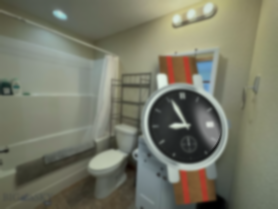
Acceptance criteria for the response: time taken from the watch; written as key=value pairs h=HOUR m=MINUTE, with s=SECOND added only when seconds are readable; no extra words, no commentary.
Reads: h=8 m=56
